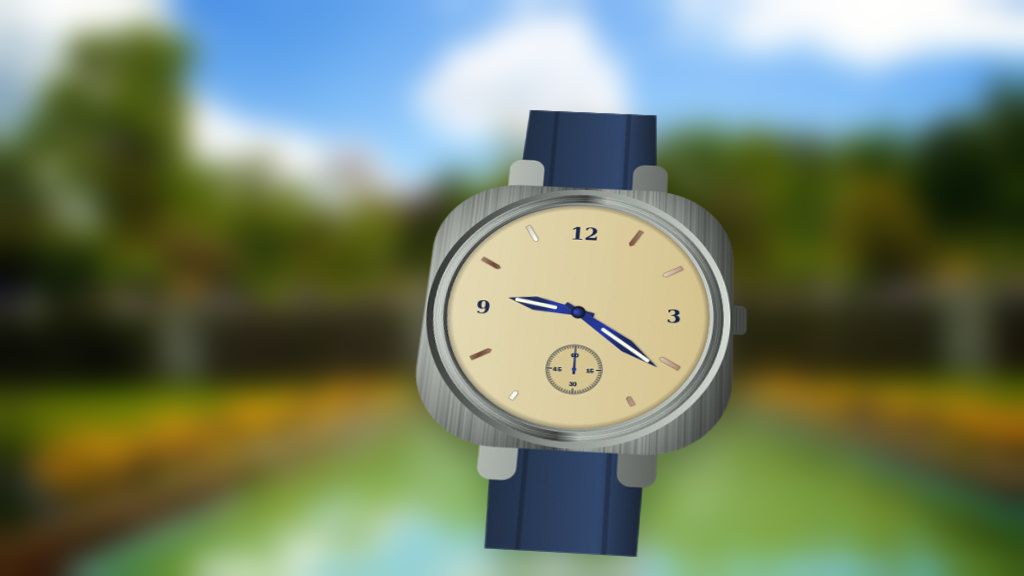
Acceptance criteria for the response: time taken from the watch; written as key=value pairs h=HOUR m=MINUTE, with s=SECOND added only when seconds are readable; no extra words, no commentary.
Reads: h=9 m=21
